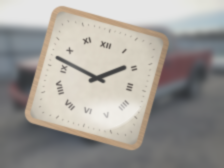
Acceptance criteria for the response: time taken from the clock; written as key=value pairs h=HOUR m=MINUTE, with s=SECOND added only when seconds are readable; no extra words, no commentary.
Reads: h=1 m=47
